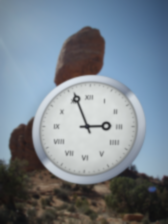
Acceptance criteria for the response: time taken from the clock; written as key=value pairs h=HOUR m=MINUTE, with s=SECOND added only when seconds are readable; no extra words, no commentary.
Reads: h=2 m=56
